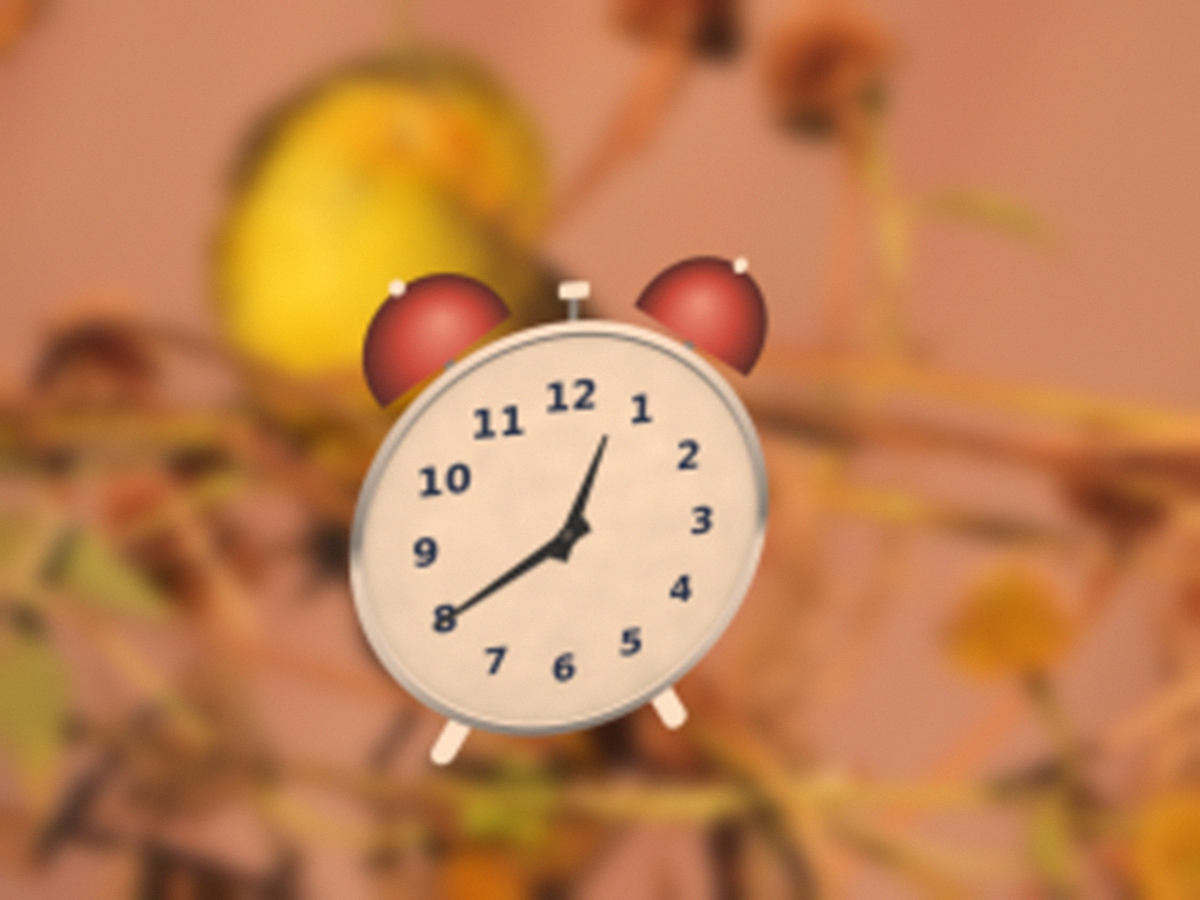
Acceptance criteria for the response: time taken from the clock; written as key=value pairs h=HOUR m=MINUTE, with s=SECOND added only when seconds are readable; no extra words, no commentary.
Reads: h=12 m=40
